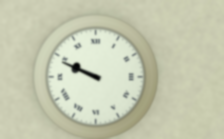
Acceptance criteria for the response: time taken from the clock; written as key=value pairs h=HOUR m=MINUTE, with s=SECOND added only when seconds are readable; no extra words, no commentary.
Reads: h=9 m=49
